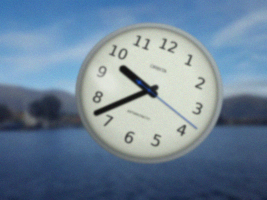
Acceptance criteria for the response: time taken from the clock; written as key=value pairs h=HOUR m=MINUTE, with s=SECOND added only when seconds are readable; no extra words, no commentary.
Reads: h=9 m=37 s=18
